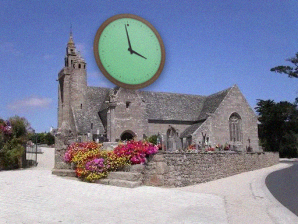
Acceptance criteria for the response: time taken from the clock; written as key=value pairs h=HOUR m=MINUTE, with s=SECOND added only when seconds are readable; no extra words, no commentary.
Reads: h=3 m=59
